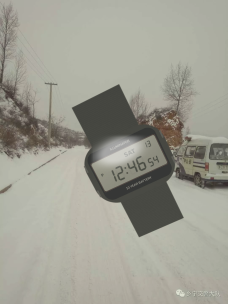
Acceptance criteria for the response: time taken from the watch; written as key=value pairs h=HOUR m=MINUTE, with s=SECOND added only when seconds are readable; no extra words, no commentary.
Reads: h=12 m=46 s=54
